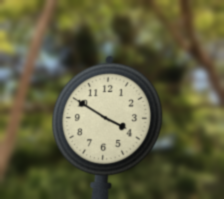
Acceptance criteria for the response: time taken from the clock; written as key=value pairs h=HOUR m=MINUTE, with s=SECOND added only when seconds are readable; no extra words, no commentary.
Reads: h=3 m=50
